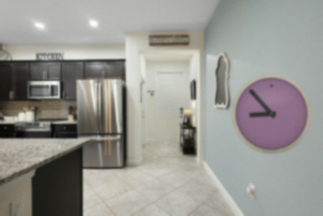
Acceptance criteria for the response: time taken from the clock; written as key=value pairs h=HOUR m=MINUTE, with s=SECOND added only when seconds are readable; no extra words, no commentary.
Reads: h=8 m=53
